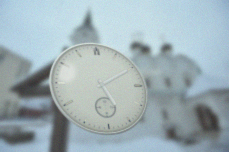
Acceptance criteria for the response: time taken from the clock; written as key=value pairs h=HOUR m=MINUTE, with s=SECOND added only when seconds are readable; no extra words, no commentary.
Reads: h=5 m=10
